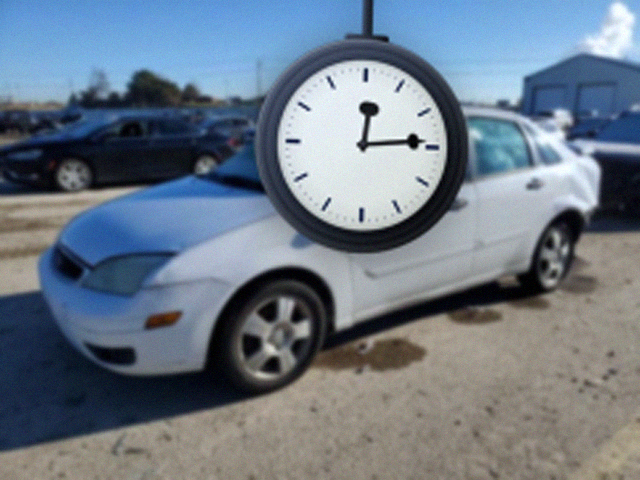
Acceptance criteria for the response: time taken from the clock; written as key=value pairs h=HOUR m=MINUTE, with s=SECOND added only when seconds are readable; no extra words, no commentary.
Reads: h=12 m=14
